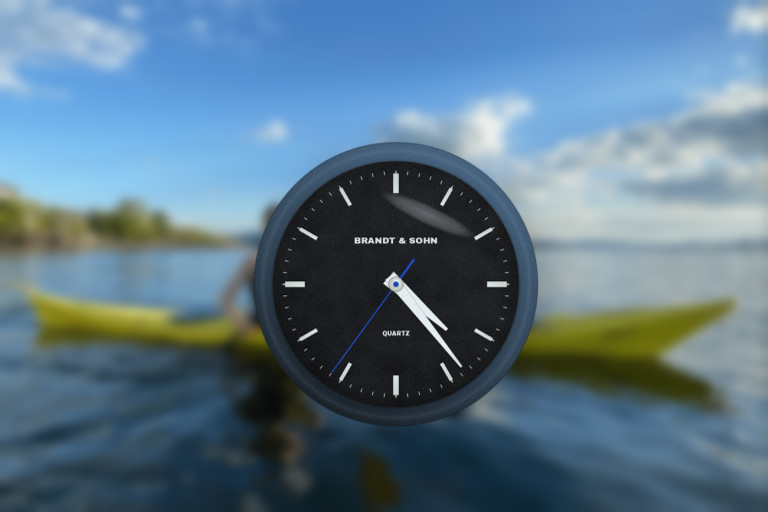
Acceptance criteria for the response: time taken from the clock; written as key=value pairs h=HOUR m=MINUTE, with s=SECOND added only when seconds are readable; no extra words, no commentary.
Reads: h=4 m=23 s=36
